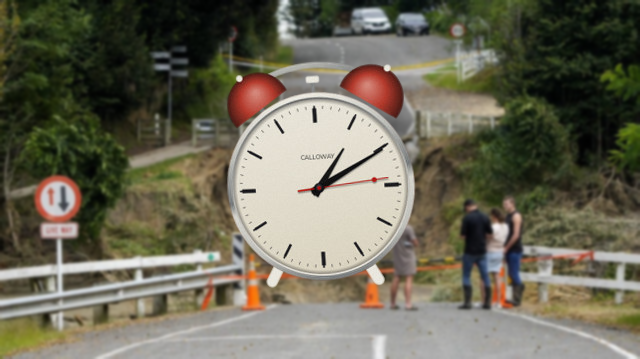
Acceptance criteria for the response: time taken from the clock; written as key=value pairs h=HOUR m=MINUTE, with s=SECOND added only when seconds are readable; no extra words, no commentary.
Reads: h=1 m=10 s=14
